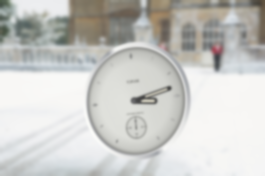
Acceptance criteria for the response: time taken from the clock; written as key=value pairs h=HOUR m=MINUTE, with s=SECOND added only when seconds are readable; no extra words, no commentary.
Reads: h=3 m=13
